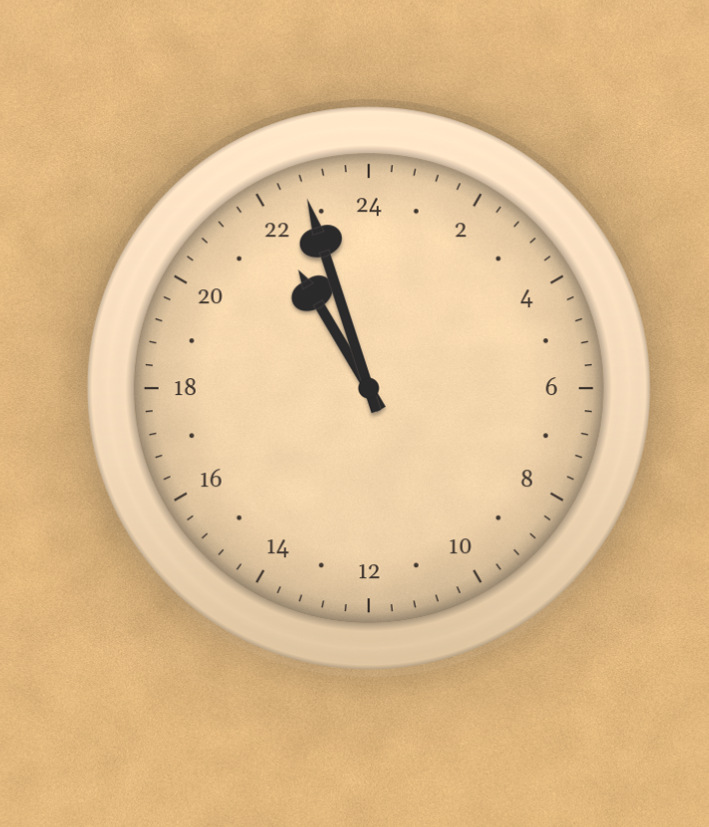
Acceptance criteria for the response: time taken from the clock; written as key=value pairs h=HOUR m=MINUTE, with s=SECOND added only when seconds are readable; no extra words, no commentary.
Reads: h=21 m=57
